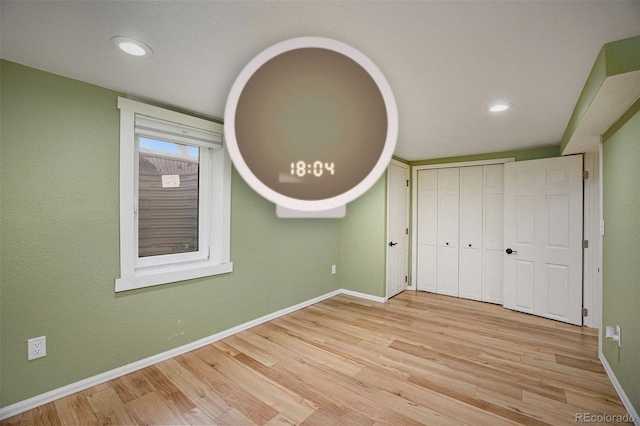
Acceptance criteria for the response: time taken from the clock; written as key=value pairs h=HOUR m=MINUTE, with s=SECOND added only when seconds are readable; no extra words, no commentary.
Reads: h=18 m=4
